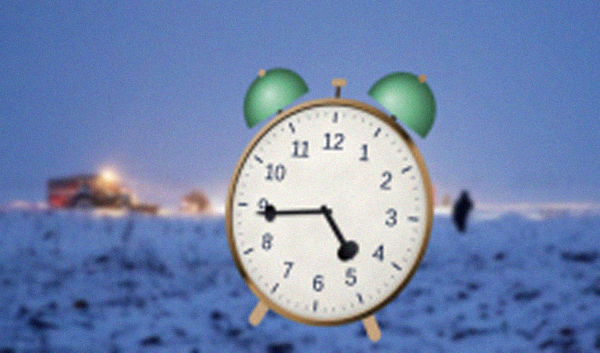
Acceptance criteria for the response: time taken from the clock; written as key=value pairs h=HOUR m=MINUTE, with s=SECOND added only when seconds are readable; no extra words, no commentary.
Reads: h=4 m=44
